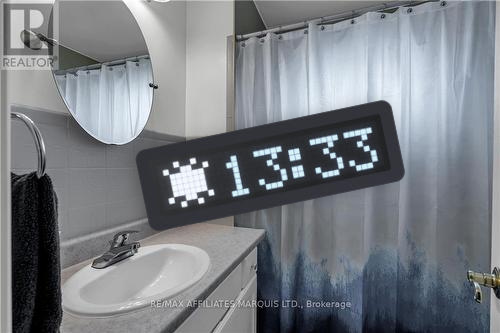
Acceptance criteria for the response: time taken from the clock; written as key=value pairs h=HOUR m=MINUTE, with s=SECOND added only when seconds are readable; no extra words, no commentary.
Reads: h=13 m=33
